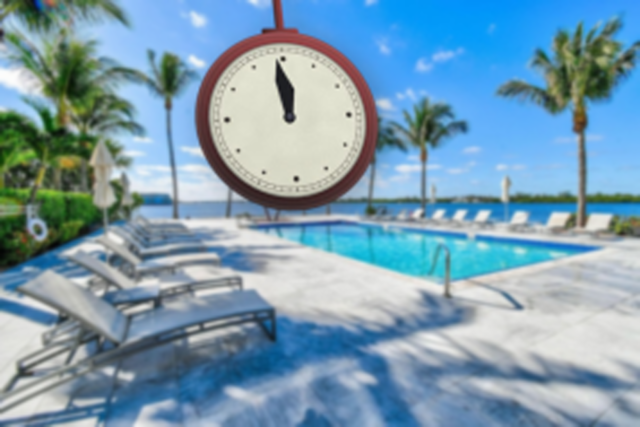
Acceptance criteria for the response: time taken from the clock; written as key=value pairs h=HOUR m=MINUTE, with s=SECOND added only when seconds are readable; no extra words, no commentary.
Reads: h=11 m=59
